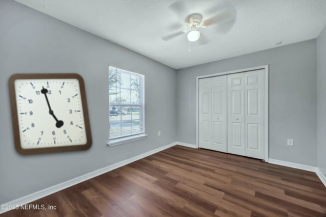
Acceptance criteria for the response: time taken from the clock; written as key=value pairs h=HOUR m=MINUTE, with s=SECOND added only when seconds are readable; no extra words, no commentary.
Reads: h=4 m=58
